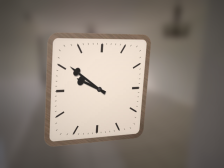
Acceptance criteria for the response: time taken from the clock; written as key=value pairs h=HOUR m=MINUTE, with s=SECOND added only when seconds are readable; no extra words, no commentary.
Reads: h=9 m=51
